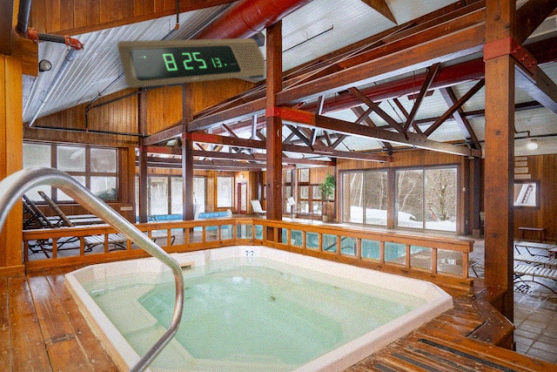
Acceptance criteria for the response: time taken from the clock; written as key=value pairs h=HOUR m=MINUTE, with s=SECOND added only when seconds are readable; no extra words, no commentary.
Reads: h=8 m=25 s=13
